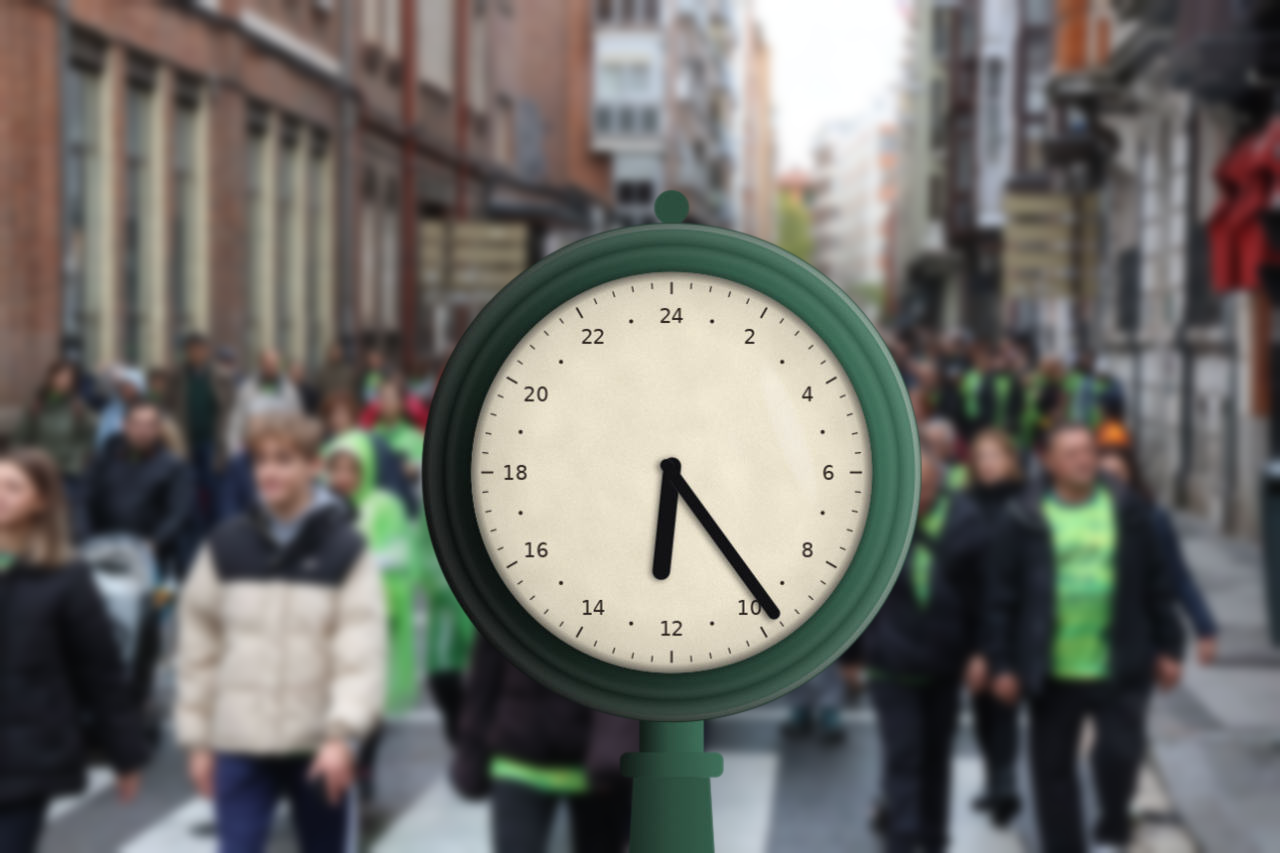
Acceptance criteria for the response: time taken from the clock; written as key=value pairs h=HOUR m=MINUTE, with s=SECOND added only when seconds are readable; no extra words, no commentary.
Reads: h=12 m=24
